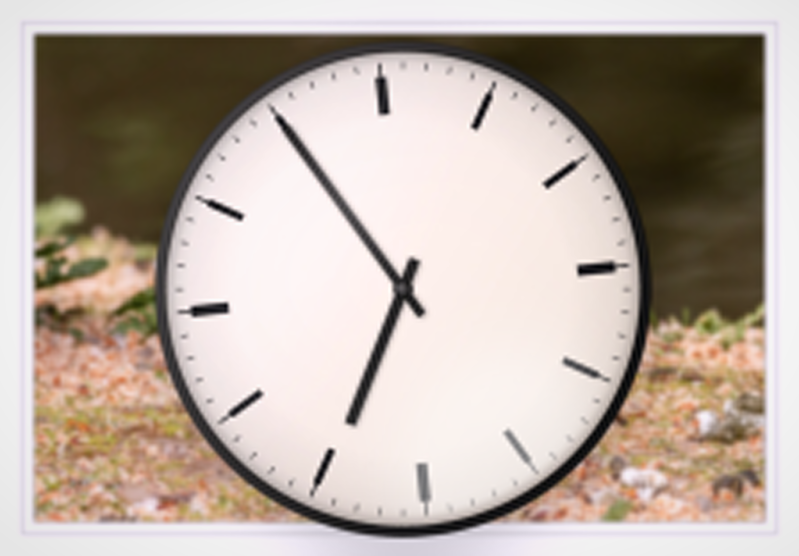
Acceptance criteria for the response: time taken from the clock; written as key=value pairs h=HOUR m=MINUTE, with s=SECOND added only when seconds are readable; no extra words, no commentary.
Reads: h=6 m=55
